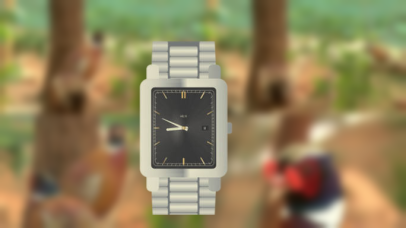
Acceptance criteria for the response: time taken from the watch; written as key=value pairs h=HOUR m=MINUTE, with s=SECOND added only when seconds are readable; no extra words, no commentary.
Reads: h=8 m=49
